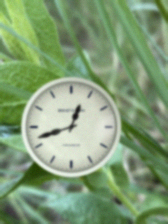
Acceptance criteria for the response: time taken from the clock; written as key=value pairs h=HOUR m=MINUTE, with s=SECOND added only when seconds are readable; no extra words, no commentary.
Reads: h=12 m=42
